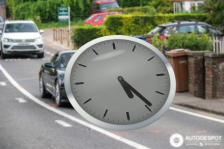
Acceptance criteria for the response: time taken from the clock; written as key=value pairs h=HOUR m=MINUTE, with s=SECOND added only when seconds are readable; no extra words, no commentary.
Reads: h=5 m=24
